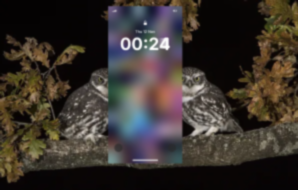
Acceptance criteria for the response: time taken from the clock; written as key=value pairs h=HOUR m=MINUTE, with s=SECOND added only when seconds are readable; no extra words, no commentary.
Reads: h=0 m=24
